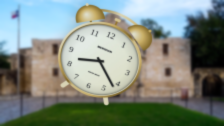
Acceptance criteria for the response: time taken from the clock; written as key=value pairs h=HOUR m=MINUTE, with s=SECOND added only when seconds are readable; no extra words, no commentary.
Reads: h=8 m=22
